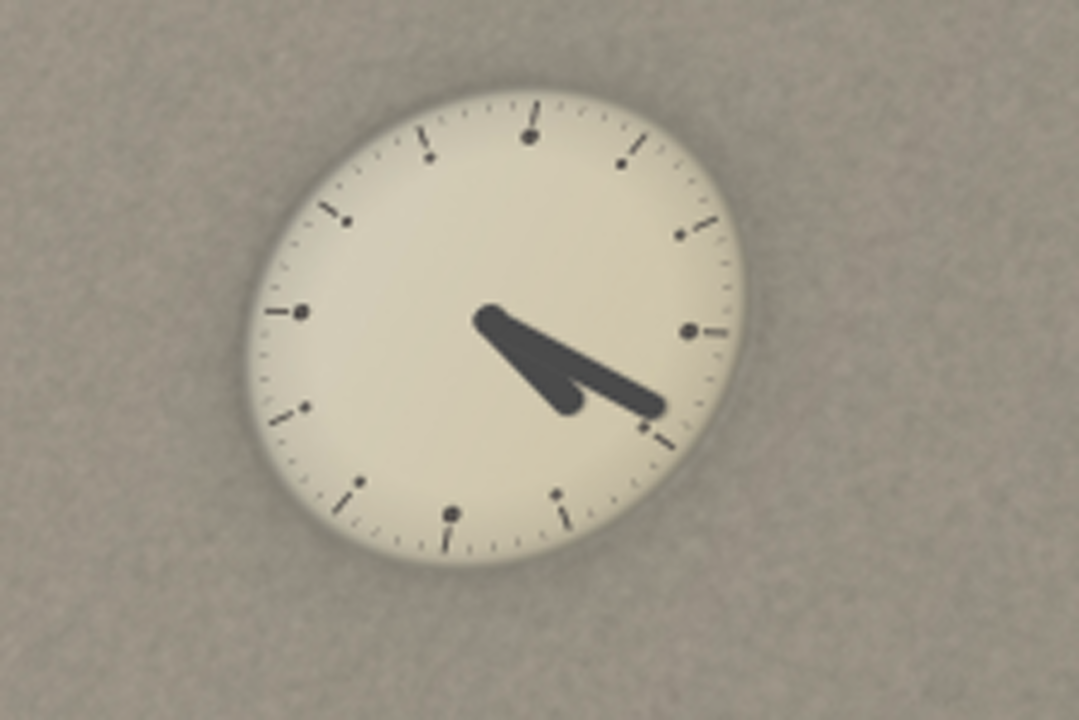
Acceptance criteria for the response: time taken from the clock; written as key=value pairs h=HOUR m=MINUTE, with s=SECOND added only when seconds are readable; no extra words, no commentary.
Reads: h=4 m=19
